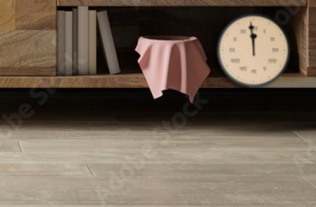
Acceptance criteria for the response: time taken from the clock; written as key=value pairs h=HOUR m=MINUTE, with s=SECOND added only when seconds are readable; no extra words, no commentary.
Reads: h=11 m=59
